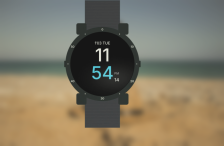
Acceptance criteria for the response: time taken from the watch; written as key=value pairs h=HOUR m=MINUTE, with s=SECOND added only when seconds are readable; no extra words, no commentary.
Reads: h=11 m=54
